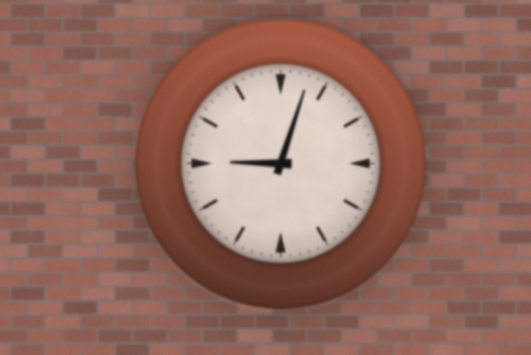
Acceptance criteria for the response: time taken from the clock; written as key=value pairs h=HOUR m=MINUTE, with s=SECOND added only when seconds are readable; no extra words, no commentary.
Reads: h=9 m=3
